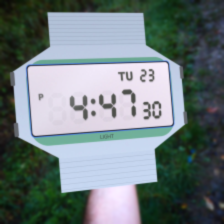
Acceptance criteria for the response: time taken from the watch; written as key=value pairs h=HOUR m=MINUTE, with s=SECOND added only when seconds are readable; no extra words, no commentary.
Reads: h=4 m=47 s=30
